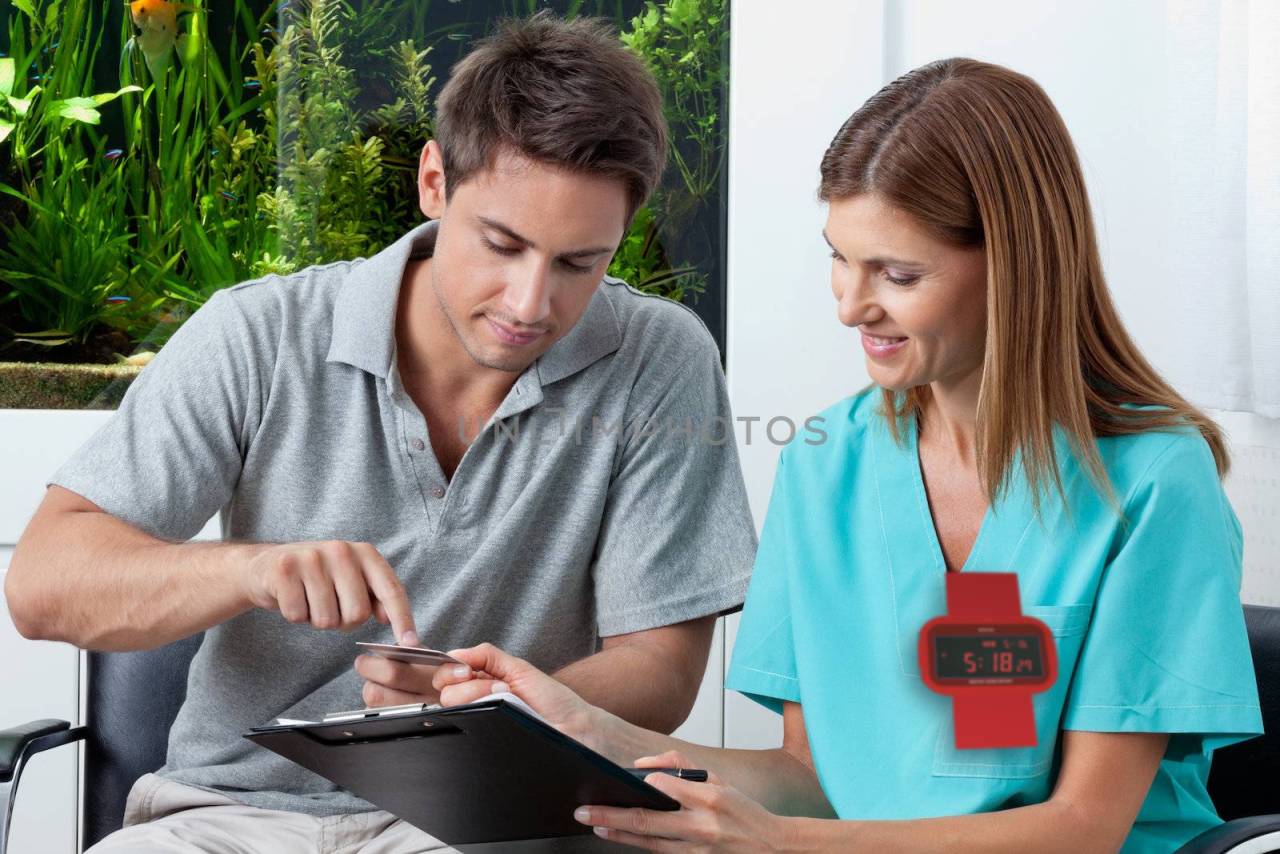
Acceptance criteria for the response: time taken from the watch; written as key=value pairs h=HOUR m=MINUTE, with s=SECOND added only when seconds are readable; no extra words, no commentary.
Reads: h=5 m=18
